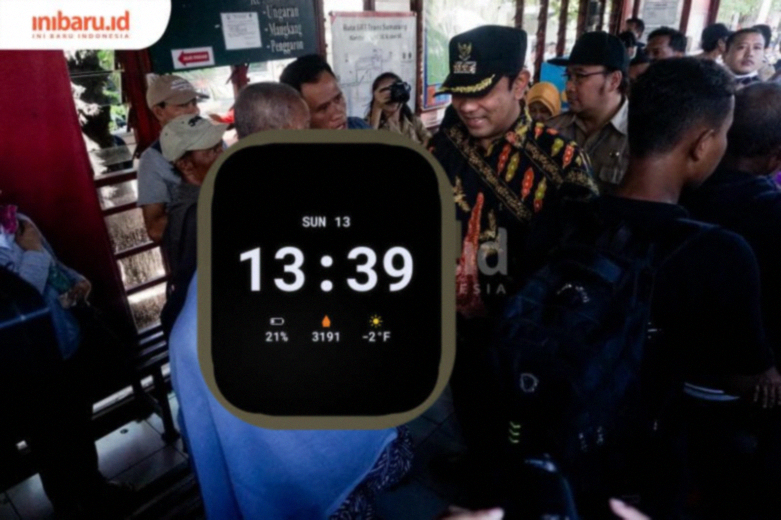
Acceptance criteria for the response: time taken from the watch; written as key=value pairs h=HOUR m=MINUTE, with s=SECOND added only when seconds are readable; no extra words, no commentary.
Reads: h=13 m=39
